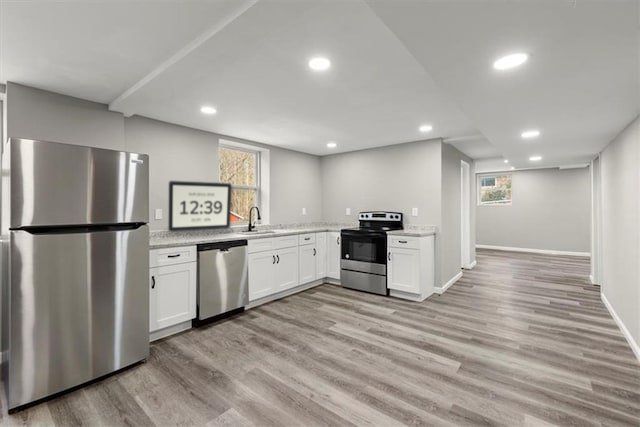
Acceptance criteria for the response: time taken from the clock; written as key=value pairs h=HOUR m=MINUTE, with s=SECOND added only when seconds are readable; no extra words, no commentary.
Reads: h=12 m=39
